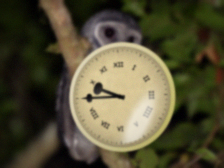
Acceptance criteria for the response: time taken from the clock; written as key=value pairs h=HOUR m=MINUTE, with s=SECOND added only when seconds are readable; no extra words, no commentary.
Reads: h=9 m=45
